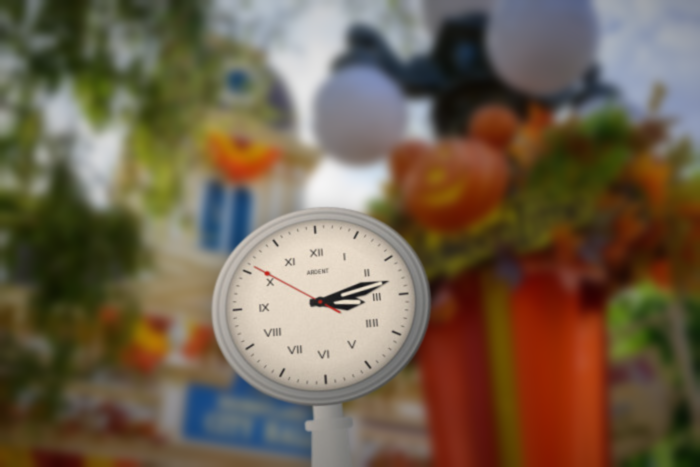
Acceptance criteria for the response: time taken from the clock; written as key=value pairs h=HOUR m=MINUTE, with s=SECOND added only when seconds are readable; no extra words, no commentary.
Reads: h=3 m=12 s=51
